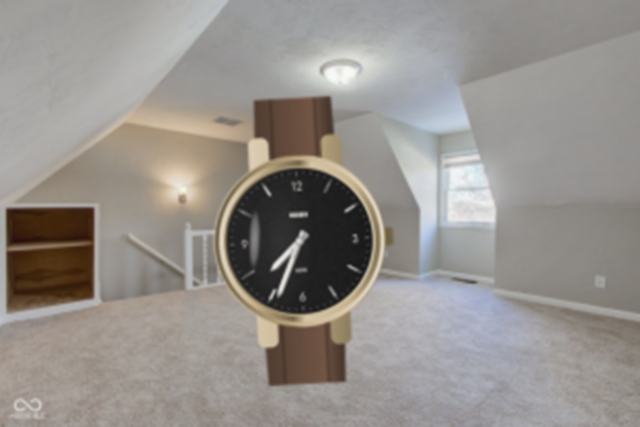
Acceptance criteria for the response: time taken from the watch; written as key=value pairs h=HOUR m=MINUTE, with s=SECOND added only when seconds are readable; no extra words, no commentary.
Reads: h=7 m=34
